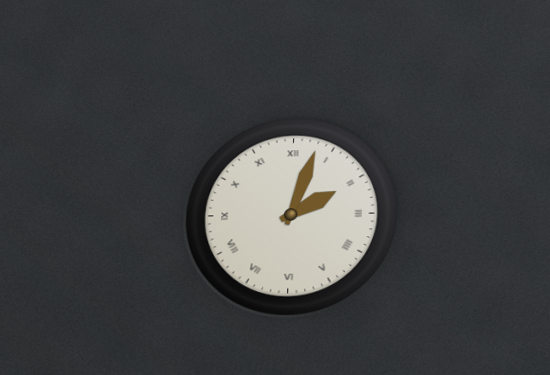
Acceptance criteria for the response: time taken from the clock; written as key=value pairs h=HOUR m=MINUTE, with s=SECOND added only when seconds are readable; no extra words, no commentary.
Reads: h=2 m=3
